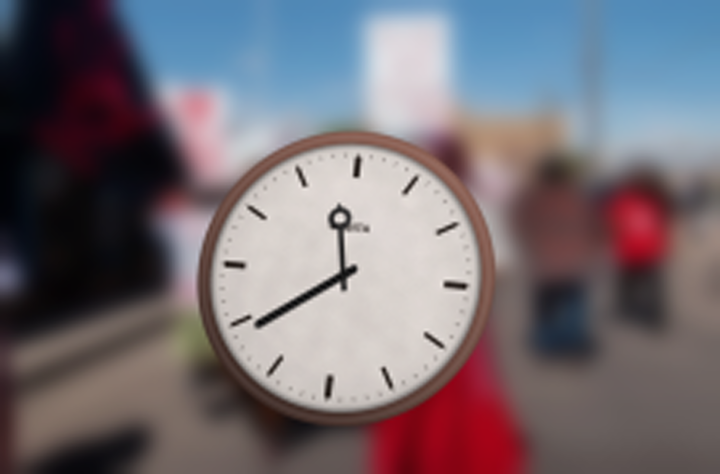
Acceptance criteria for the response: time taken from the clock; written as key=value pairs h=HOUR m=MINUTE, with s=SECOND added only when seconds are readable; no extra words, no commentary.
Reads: h=11 m=39
